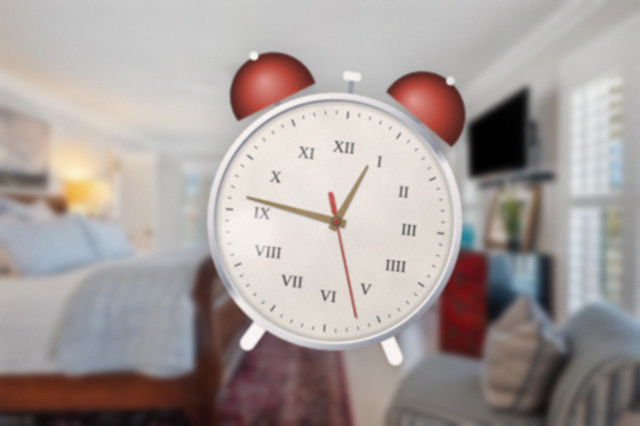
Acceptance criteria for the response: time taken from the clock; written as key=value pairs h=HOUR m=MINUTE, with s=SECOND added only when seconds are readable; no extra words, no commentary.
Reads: h=12 m=46 s=27
